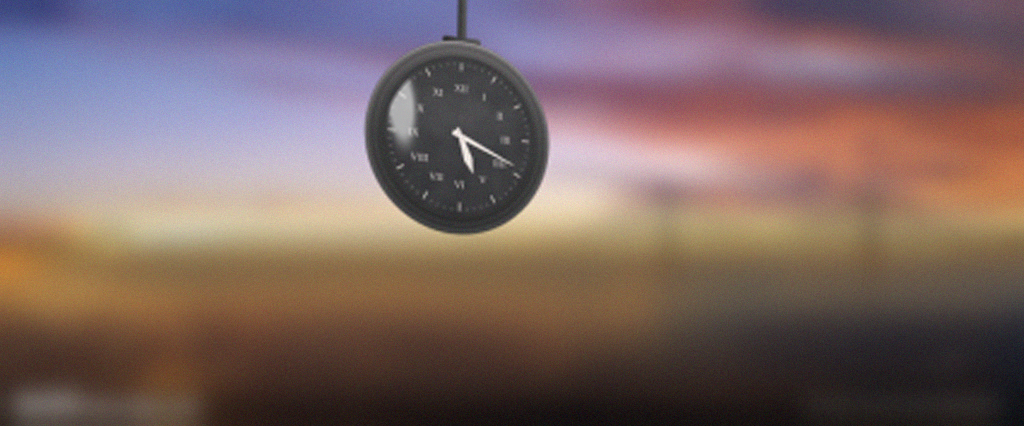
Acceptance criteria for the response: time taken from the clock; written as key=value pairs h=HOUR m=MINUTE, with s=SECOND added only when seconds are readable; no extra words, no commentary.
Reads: h=5 m=19
